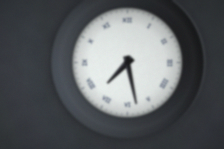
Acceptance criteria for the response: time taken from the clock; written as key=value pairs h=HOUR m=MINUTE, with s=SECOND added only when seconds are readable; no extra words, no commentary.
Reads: h=7 m=28
